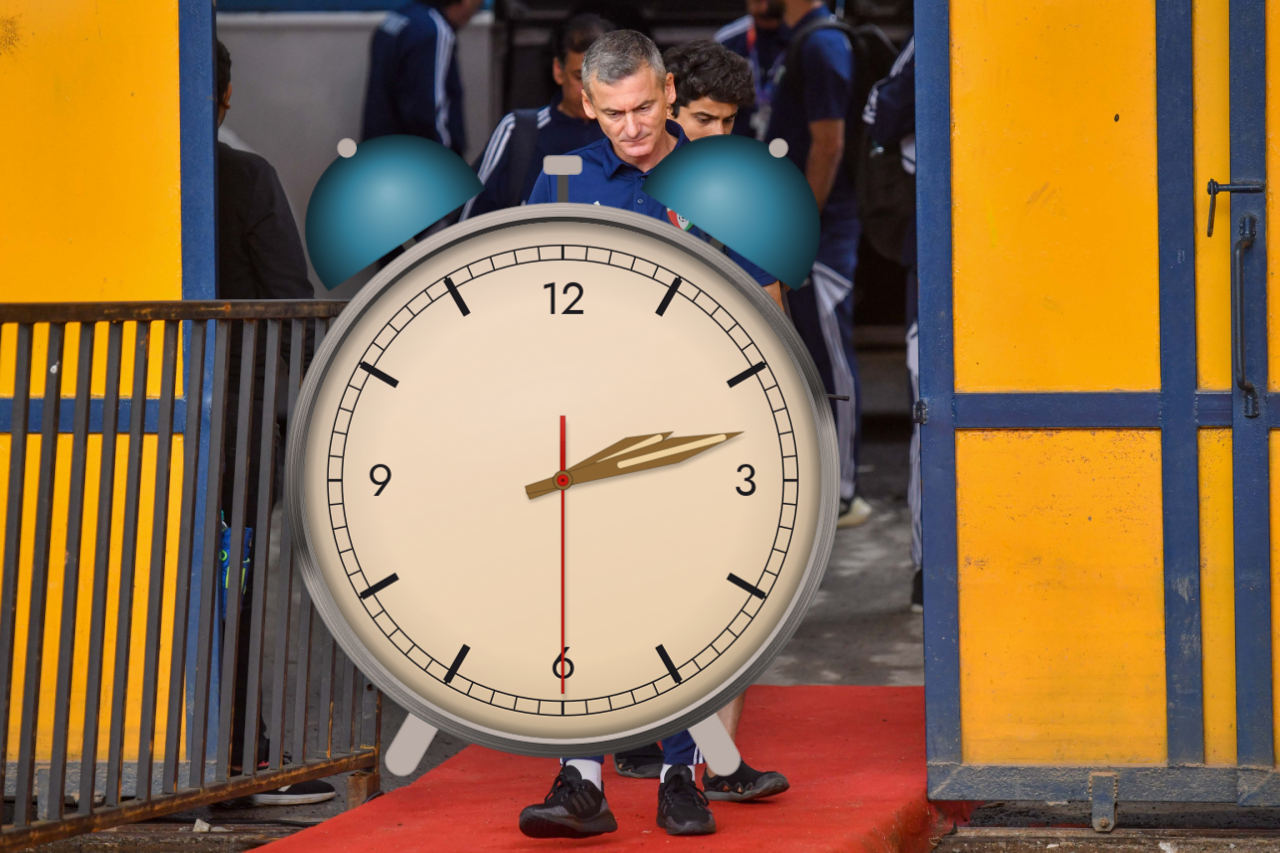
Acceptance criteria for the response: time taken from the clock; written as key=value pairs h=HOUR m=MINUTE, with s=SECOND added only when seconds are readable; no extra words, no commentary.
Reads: h=2 m=12 s=30
